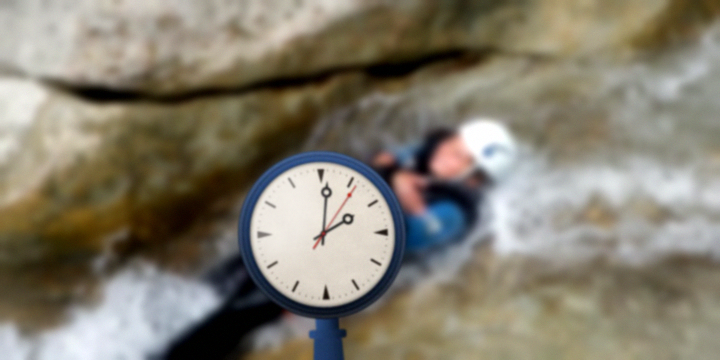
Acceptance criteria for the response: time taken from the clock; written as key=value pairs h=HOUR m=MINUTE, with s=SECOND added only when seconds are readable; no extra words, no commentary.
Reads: h=2 m=1 s=6
